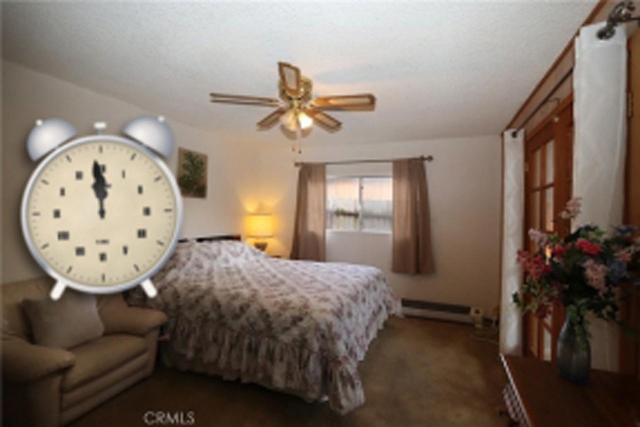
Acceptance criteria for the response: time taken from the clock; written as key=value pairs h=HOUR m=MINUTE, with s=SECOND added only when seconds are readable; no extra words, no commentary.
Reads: h=11 m=59
